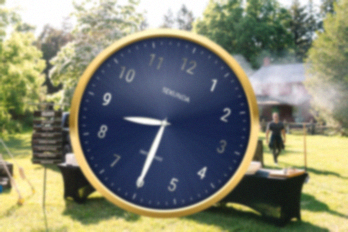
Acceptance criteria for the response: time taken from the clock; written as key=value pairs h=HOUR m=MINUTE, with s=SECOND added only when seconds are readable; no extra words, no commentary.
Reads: h=8 m=30
